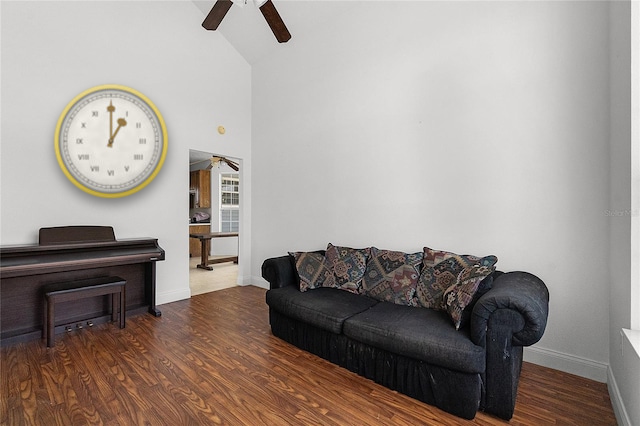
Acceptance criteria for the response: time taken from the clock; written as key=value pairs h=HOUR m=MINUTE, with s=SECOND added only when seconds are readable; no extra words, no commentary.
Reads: h=1 m=0
